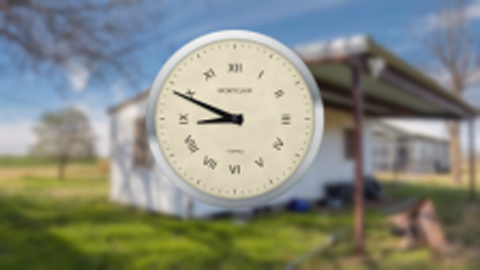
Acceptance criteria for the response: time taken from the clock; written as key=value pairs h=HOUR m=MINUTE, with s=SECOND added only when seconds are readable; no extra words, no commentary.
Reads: h=8 m=49
